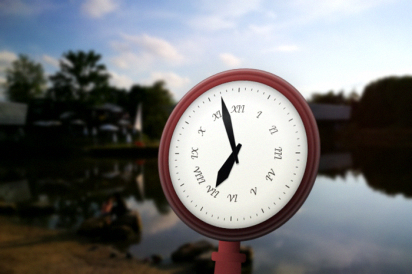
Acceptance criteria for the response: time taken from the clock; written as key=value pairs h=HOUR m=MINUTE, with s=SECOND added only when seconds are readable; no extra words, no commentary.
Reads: h=6 m=57
